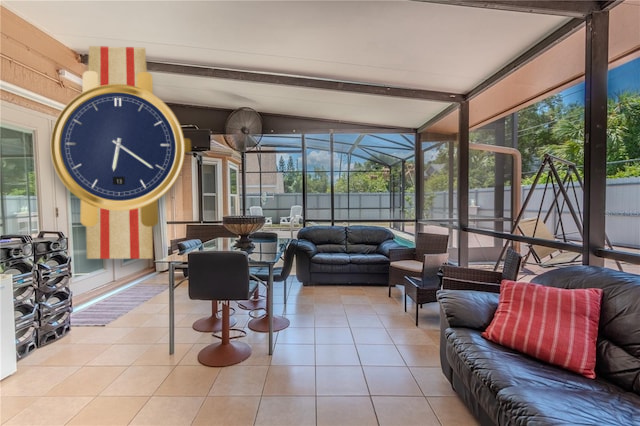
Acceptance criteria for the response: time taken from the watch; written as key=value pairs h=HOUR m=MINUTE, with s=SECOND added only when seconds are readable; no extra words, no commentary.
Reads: h=6 m=21
